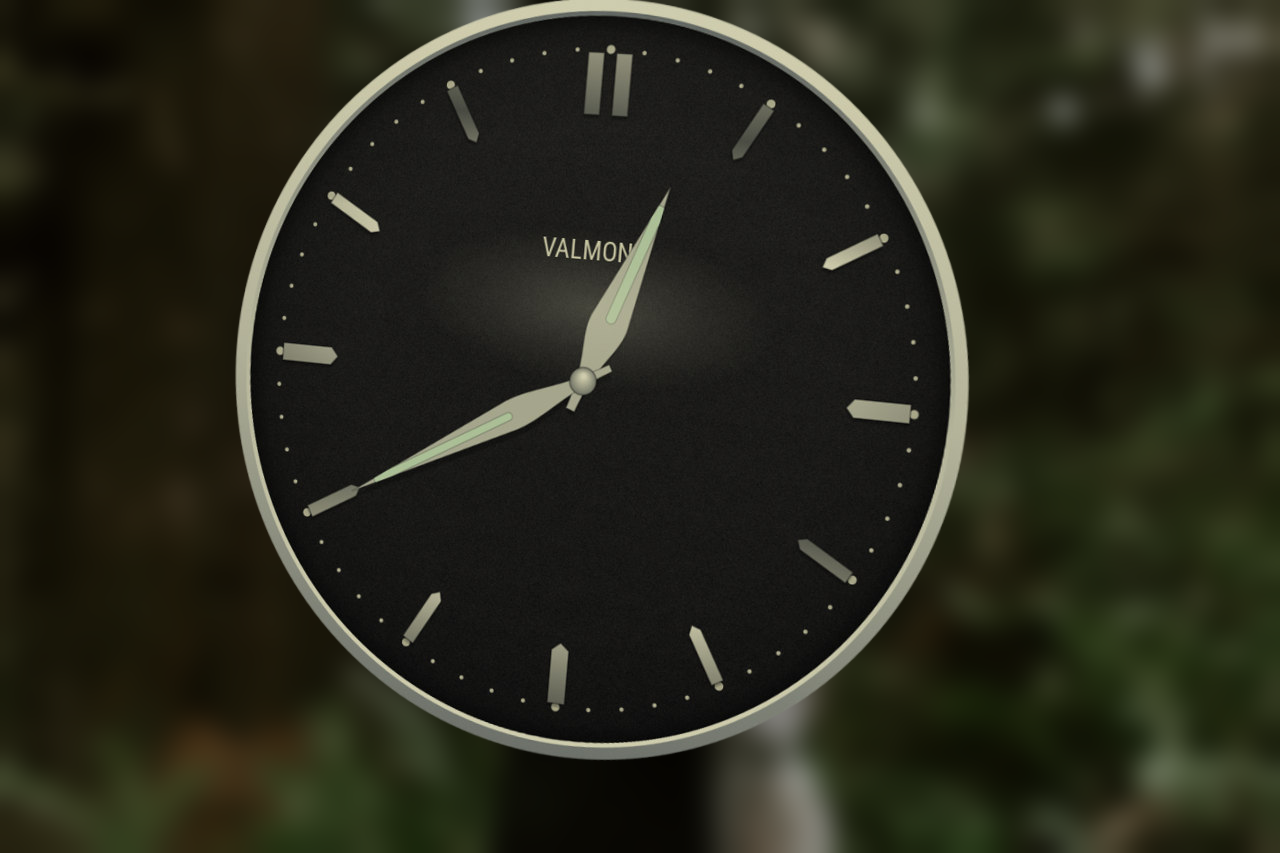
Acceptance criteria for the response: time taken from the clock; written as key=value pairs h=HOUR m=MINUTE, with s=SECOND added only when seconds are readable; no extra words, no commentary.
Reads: h=12 m=40
